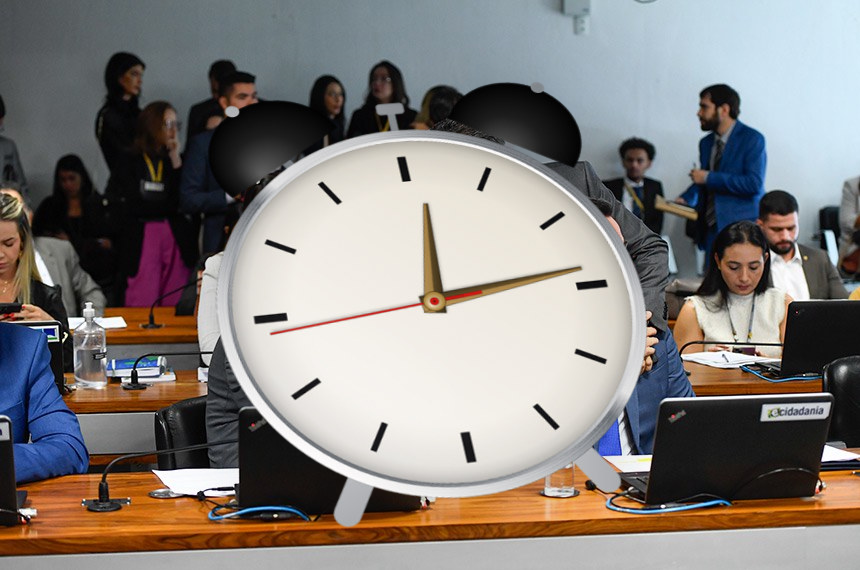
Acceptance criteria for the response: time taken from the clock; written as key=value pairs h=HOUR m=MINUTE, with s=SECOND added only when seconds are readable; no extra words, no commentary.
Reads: h=12 m=13 s=44
